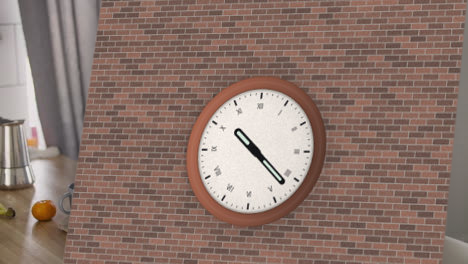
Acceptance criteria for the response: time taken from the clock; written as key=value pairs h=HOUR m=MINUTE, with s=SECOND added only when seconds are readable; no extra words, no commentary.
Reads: h=10 m=22
